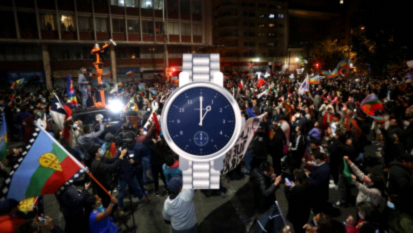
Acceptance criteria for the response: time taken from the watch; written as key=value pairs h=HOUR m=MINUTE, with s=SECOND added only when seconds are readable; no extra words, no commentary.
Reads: h=1 m=0
